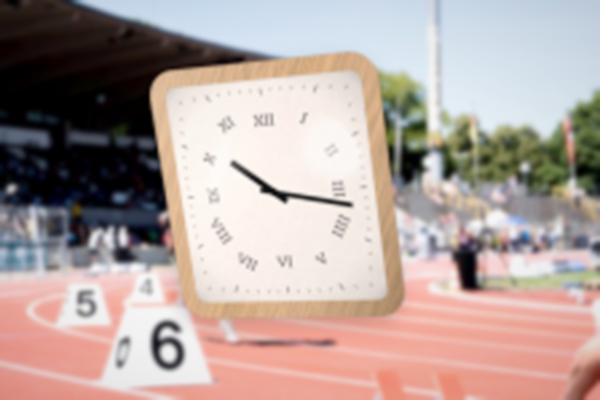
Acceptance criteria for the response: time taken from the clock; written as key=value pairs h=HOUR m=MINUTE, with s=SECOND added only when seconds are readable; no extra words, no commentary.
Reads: h=10 m=17
